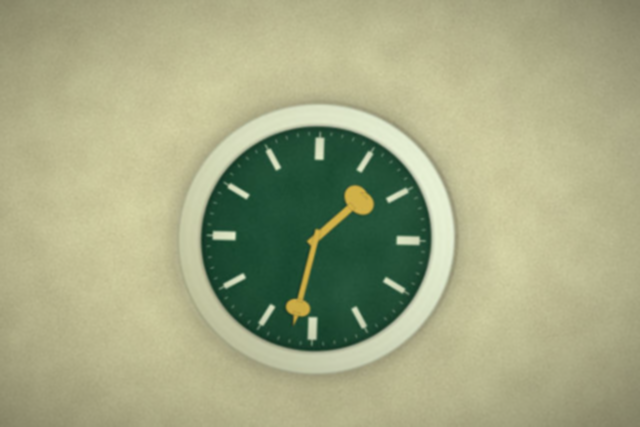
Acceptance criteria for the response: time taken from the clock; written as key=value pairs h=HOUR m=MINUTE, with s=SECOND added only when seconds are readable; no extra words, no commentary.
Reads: h=1 m=32
